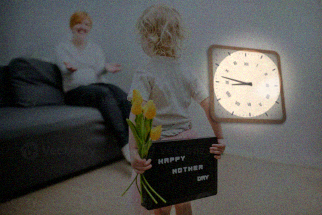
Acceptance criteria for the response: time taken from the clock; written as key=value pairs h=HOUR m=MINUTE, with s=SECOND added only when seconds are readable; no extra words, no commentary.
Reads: h=8 m=47
